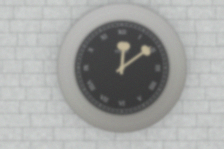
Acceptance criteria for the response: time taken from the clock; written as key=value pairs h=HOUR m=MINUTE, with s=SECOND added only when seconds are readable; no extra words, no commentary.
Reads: h=12 m=9
